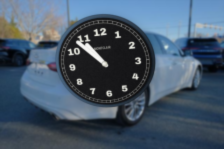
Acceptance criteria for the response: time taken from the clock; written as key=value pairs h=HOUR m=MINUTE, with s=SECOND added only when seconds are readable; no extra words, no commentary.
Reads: h=10 m=53
